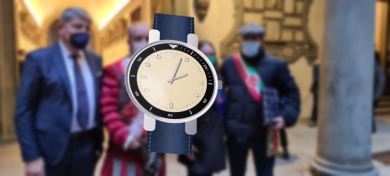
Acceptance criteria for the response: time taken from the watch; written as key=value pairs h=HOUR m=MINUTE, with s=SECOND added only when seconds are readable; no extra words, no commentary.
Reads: h=2 m=3
